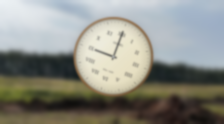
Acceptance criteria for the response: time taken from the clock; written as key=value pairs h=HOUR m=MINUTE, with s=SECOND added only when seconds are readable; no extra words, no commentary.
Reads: h=9 m=0
